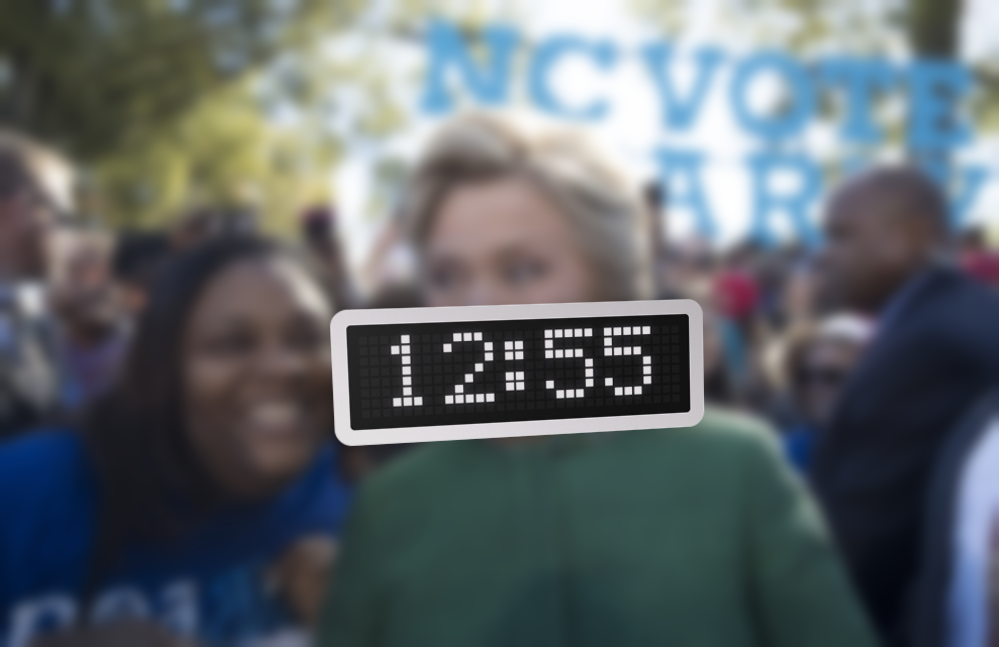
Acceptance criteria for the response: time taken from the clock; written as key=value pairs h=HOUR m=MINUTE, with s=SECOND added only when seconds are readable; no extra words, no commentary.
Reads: h=12 m=55
